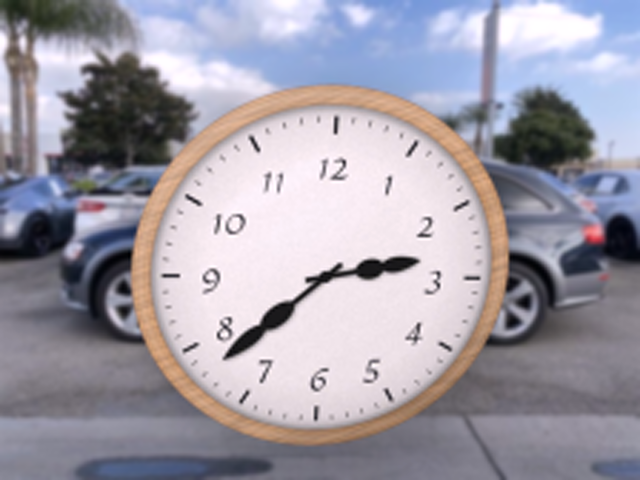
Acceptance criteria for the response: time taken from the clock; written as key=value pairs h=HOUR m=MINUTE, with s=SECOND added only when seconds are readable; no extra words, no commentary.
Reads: h=2 m=38
